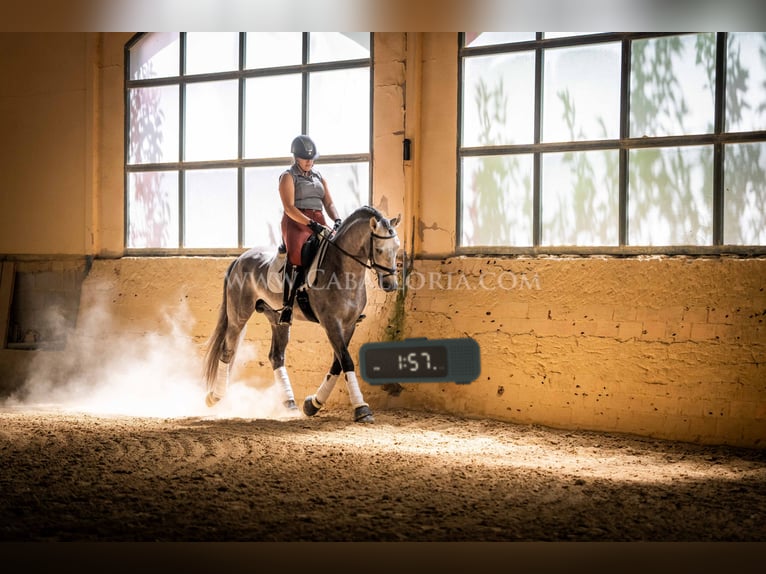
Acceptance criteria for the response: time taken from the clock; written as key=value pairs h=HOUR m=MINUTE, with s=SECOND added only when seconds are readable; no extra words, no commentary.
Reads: h=1 m=57
